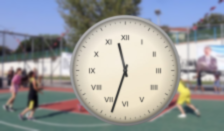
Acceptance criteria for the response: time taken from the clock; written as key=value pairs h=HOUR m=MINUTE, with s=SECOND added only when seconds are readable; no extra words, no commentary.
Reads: h=11 m=33
